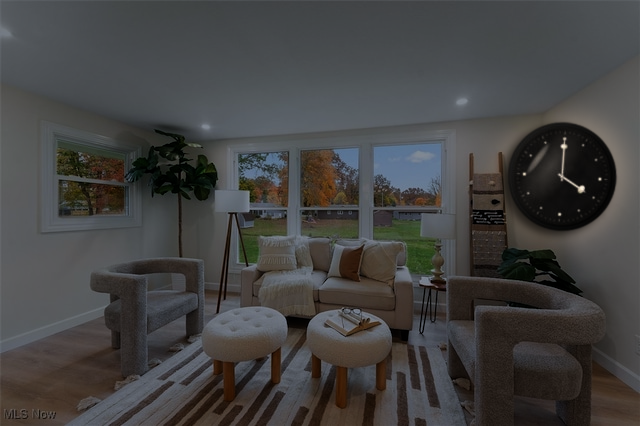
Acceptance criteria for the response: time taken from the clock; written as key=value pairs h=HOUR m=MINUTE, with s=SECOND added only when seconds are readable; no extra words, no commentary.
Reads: h=4 m=0
